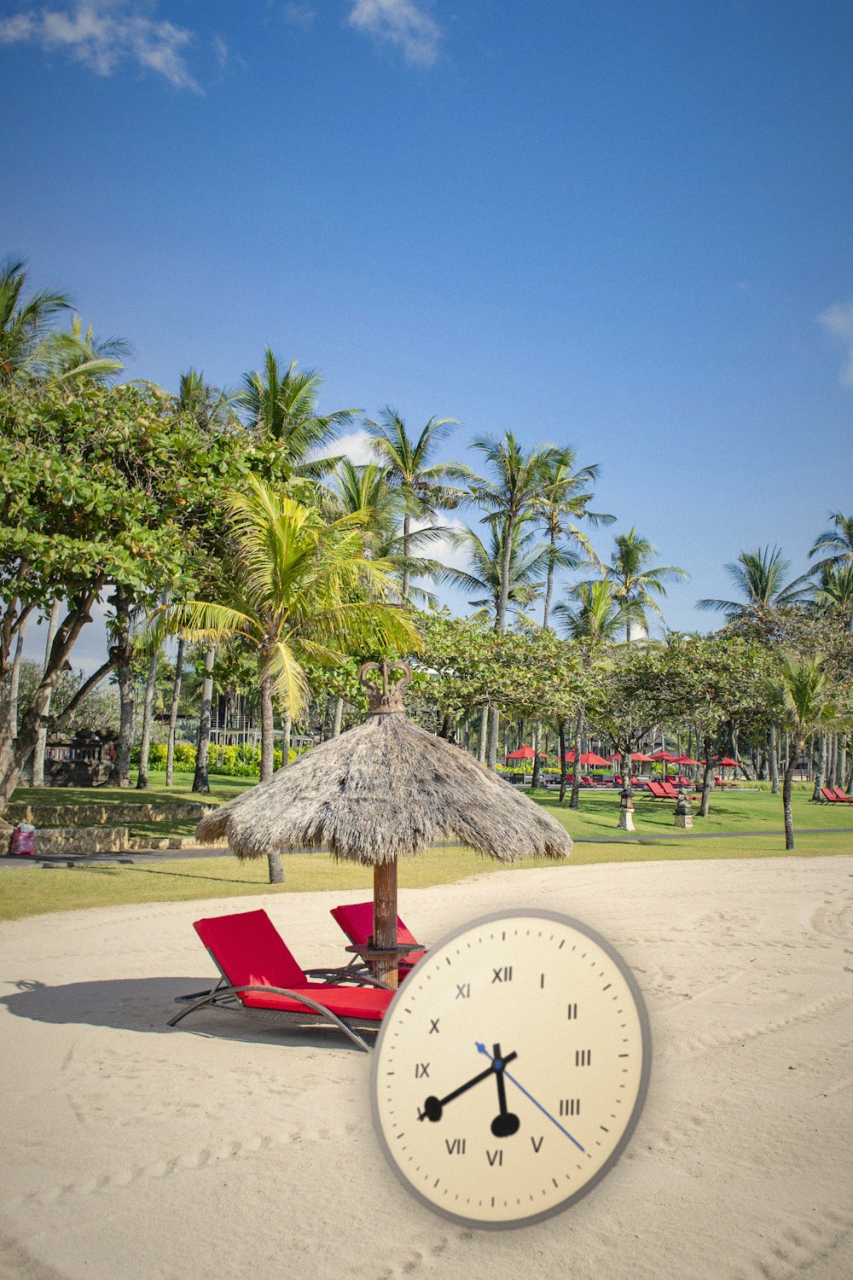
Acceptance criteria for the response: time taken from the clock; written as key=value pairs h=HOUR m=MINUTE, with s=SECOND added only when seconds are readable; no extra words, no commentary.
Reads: h=5 m=40 s=22
